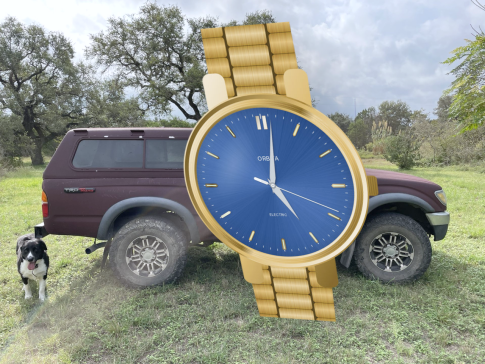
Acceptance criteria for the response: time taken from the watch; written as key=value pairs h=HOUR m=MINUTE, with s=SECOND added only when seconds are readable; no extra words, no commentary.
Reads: h=5 m=1 s=19
